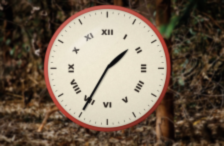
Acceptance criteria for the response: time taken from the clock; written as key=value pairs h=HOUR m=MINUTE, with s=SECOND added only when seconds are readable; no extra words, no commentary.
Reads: h=1 m=35
